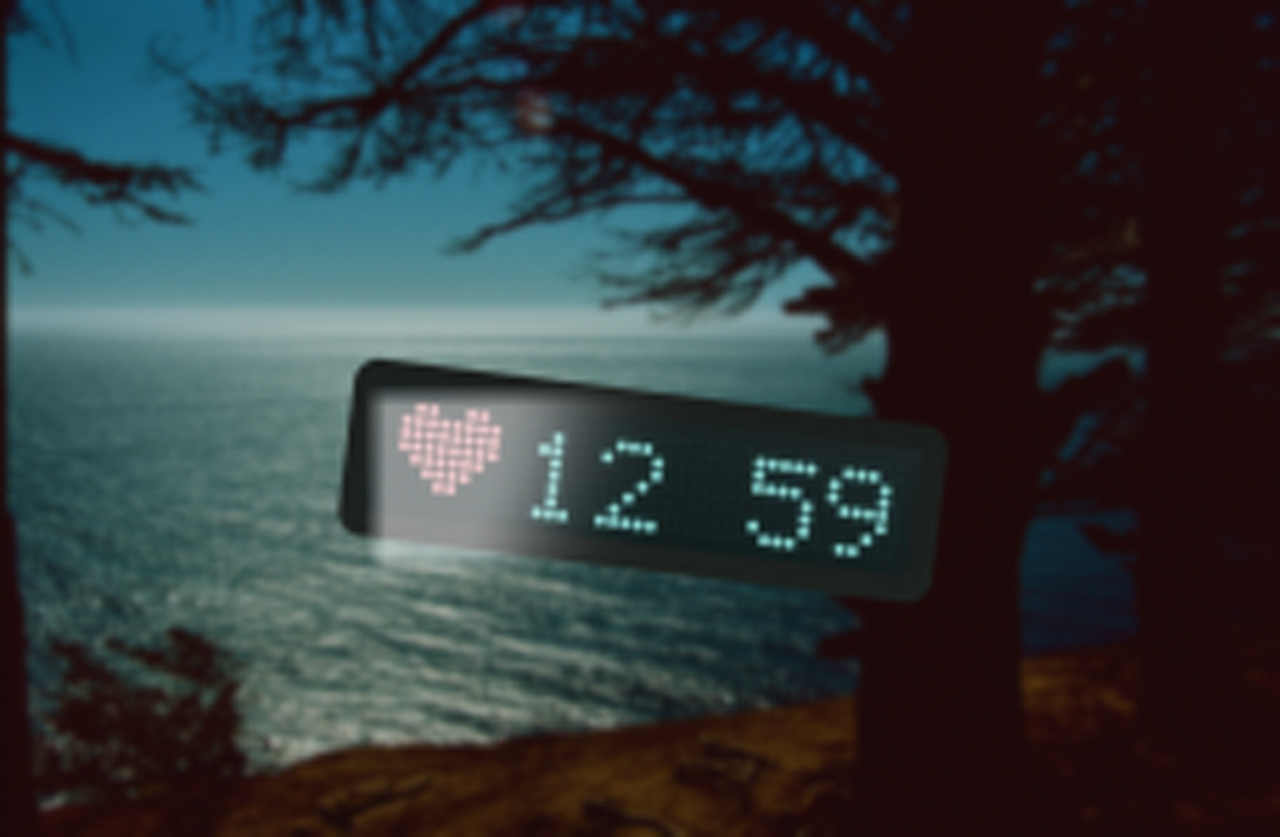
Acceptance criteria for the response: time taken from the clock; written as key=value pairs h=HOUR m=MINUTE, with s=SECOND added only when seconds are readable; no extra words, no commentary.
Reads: h=12 m=59
